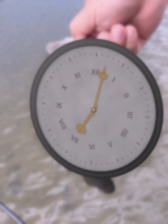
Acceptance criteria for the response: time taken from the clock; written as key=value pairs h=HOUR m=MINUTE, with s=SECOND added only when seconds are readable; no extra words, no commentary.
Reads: h=7 m=2
